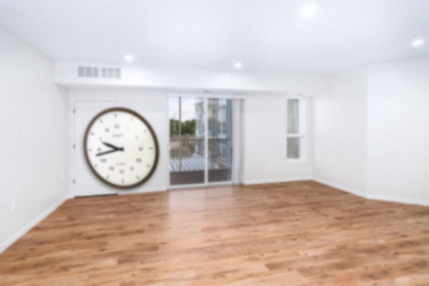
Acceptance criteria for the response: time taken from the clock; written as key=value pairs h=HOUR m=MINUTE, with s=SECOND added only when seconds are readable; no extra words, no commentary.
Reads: h=9 m=43
